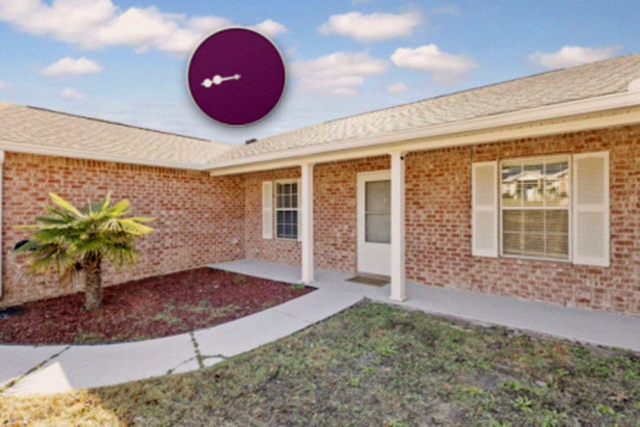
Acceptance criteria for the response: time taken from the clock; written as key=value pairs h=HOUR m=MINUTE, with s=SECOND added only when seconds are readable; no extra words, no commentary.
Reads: h=8 m=43
